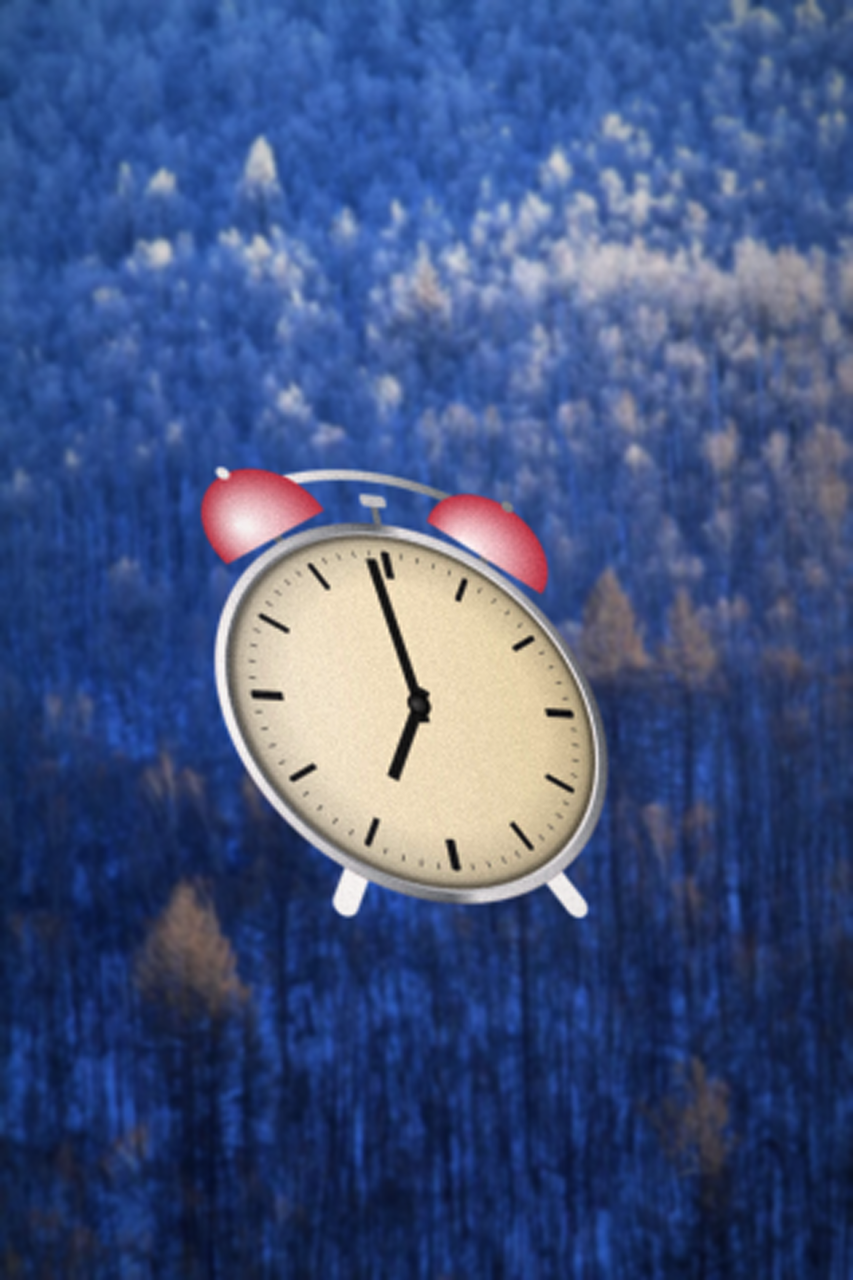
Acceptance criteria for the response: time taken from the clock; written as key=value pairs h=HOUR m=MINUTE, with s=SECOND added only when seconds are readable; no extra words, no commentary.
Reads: h=6 m=59
